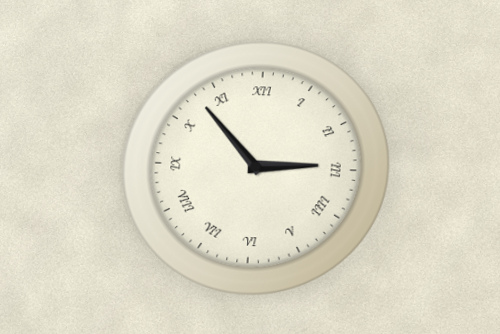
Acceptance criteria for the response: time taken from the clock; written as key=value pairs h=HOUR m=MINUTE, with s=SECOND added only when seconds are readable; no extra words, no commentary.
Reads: h=2 m=53
